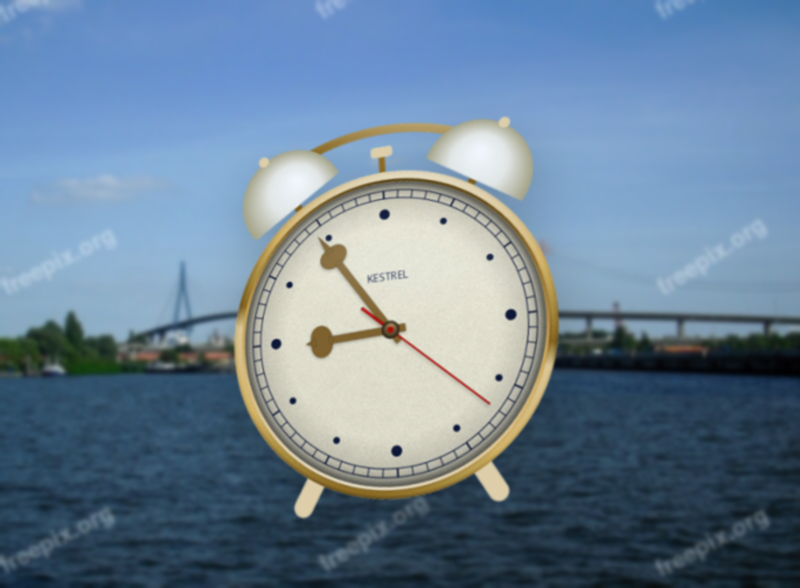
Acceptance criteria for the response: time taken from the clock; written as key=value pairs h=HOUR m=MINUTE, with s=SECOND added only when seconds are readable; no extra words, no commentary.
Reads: h=8 m=54 s=22
